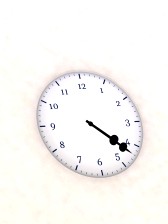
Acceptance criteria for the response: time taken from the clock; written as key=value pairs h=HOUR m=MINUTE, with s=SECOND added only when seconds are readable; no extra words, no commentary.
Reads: h=4 m=22
